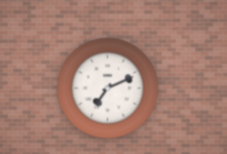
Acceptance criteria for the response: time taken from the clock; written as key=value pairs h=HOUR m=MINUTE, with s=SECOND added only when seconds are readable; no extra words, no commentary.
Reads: h=7 m=11
